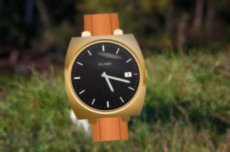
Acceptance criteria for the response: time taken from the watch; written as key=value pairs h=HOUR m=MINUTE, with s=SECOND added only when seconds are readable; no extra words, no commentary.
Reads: h=5 m=18
